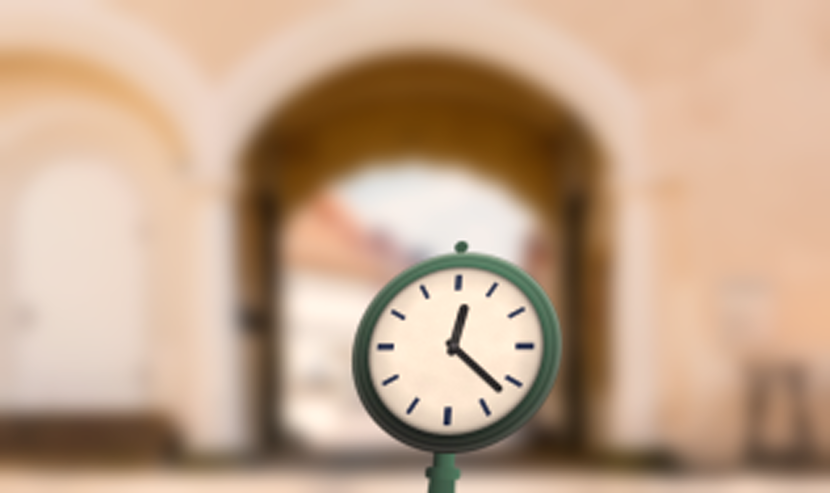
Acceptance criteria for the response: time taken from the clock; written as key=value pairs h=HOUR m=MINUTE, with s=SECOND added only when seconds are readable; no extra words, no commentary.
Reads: h=12 m=22
